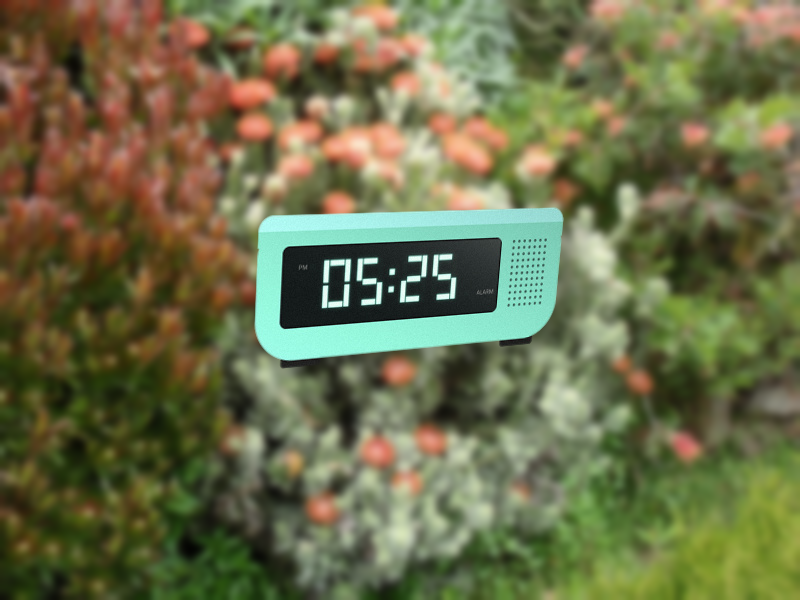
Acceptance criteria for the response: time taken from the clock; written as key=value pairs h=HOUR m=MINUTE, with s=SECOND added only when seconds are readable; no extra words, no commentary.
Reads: h=5 m=25
